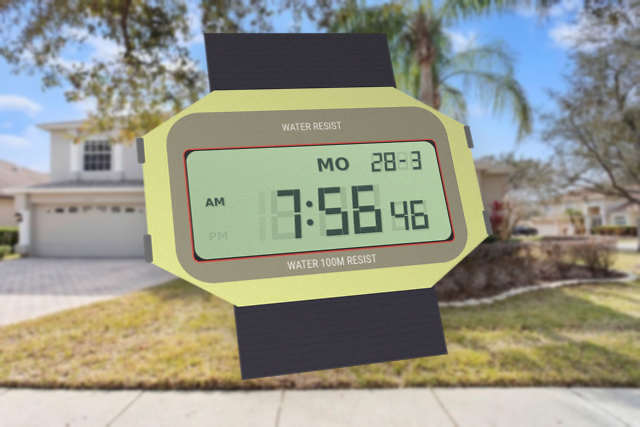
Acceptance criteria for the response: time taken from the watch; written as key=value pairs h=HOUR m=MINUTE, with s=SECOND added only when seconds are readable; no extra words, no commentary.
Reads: h=7 m=56 s=46
